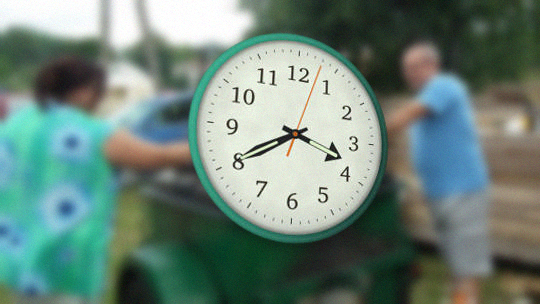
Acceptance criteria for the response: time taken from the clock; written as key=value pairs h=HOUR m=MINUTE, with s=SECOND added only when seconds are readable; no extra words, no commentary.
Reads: h=3 m=40 s=3
